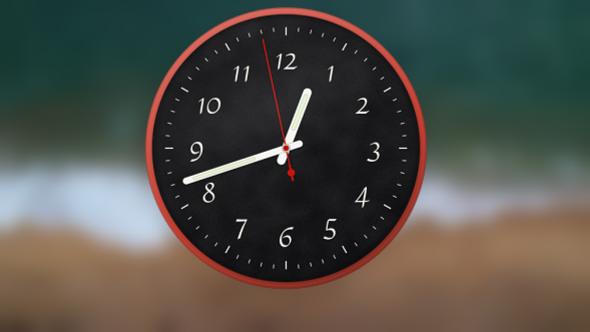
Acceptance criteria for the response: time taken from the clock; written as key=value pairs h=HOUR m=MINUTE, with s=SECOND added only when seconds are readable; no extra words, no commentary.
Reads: h=12 m=41 s=58
